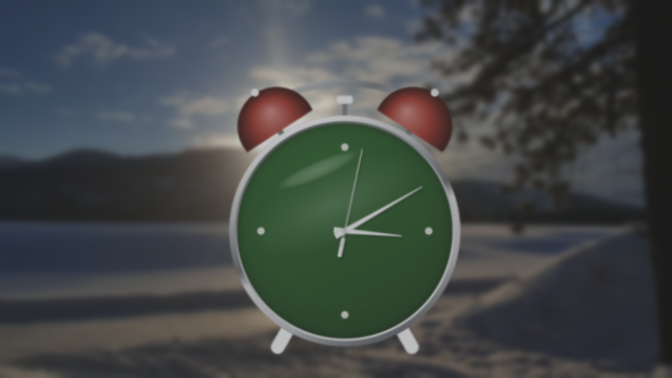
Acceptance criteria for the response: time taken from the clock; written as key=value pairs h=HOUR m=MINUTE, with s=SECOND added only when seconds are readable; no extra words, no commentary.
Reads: h=3 m=10 s=2
